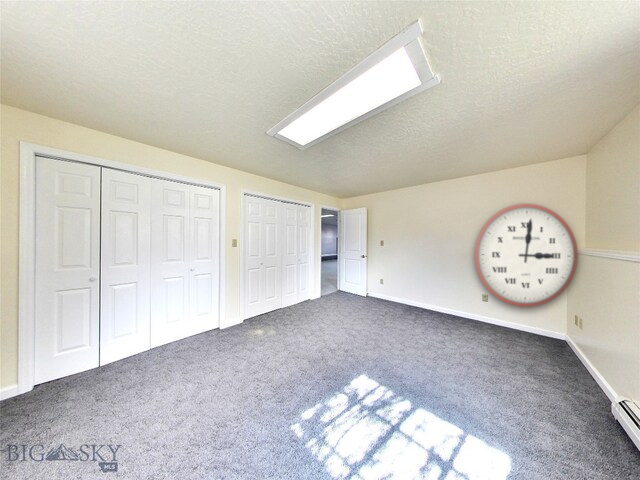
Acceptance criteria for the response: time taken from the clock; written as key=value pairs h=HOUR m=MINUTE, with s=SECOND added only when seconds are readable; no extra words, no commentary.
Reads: h=3 m=1
